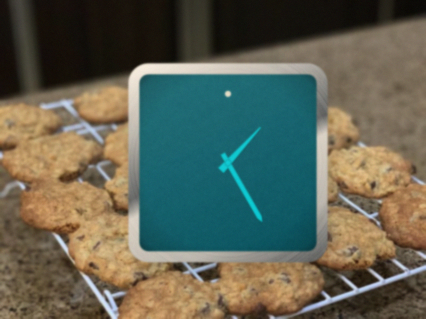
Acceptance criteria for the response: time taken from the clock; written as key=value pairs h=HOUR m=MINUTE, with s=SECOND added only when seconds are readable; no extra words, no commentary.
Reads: h=1 m=25
